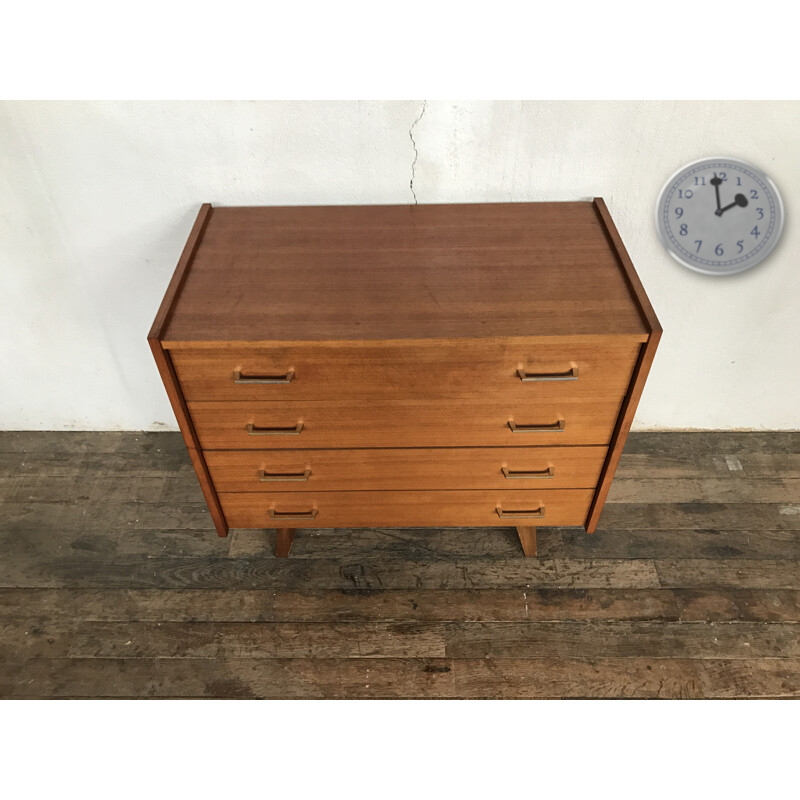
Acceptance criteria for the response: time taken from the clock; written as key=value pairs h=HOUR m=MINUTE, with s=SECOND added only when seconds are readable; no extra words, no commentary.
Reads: h=1 m=59
